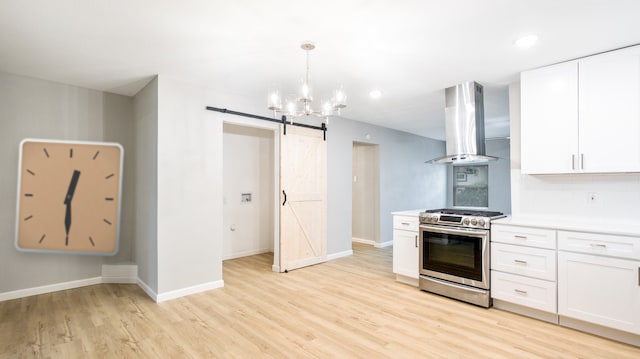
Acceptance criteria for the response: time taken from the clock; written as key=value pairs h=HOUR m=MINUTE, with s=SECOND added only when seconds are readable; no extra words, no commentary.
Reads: h=12 m=30
